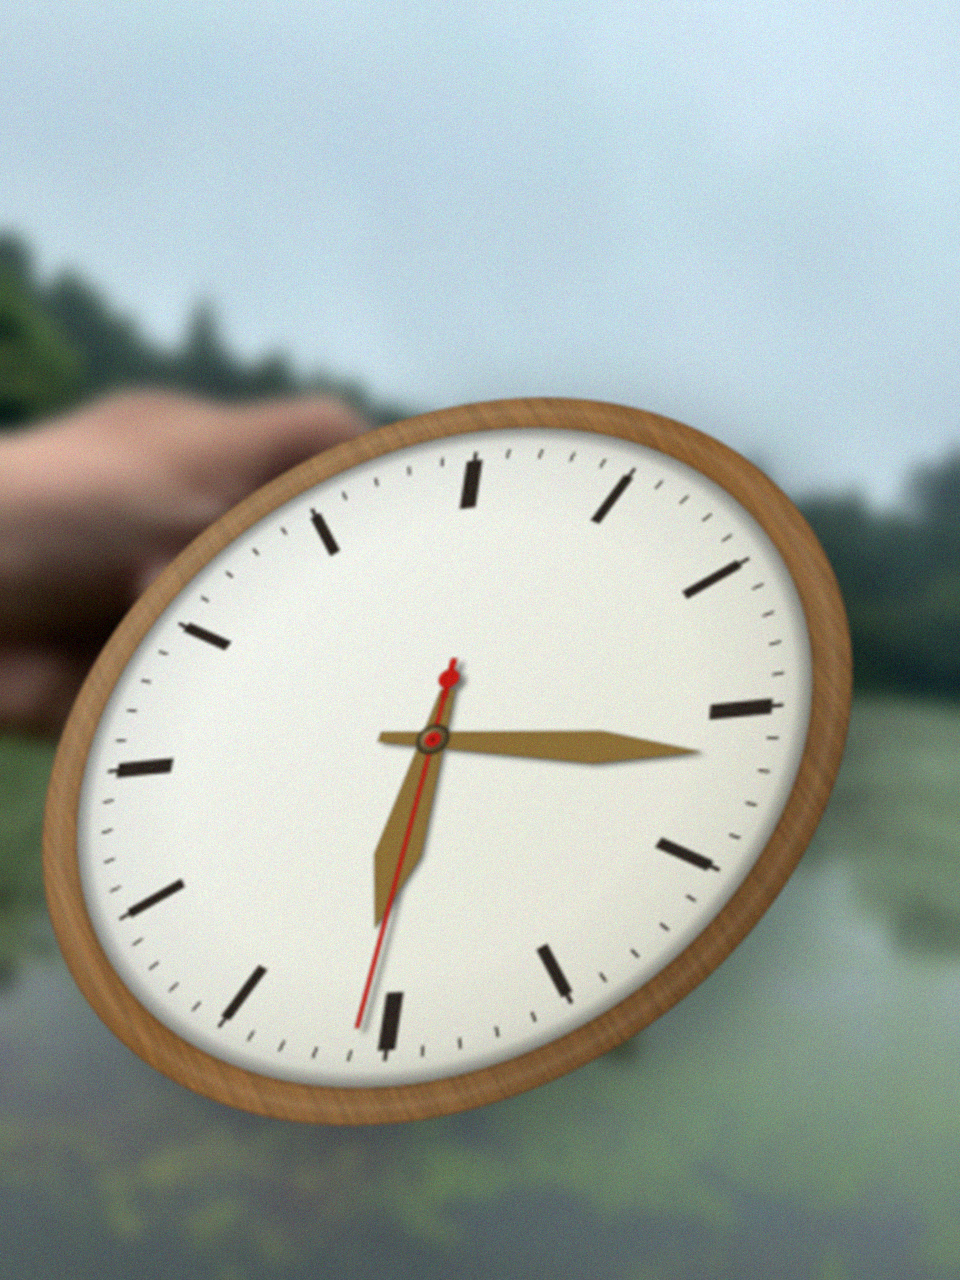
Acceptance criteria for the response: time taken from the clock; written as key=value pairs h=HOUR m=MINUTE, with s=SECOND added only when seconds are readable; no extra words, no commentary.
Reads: h=6 m=16 s=31
